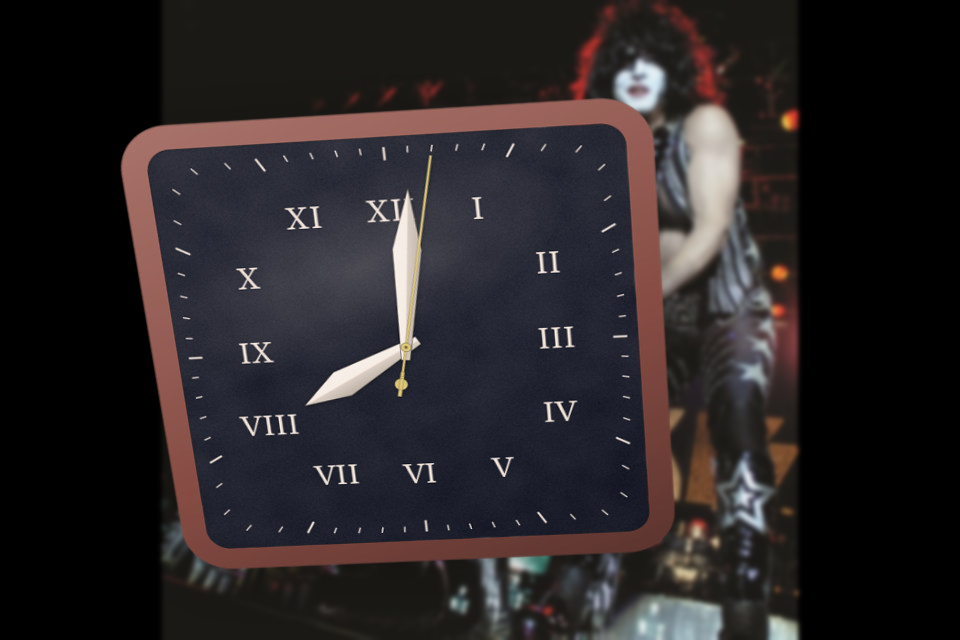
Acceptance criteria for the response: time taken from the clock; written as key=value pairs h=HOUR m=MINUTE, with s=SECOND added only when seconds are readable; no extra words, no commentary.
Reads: h=8 m=1 s=2
